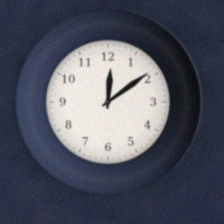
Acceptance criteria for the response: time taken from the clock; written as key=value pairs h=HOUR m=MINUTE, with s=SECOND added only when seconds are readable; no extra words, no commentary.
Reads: h=12 m=9
